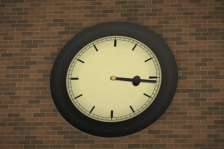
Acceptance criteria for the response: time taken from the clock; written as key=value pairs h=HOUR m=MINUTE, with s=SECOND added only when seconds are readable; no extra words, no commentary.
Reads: h=3 m=16
